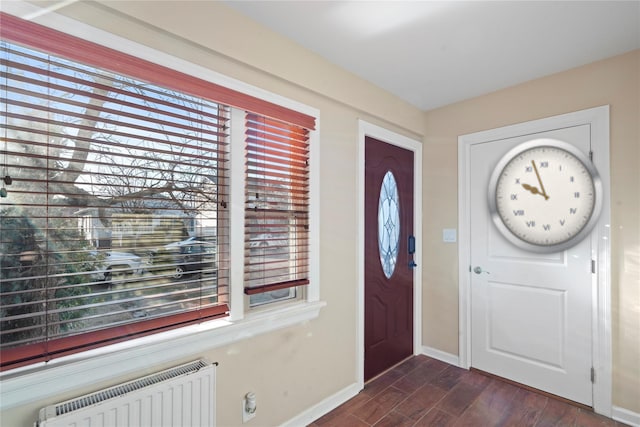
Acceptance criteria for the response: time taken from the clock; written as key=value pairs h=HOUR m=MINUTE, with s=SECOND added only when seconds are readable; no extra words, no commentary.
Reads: h=9 m=57
